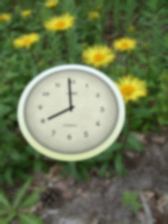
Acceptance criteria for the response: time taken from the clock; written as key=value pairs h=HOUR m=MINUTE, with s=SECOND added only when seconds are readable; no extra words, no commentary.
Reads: h=7 m=59
